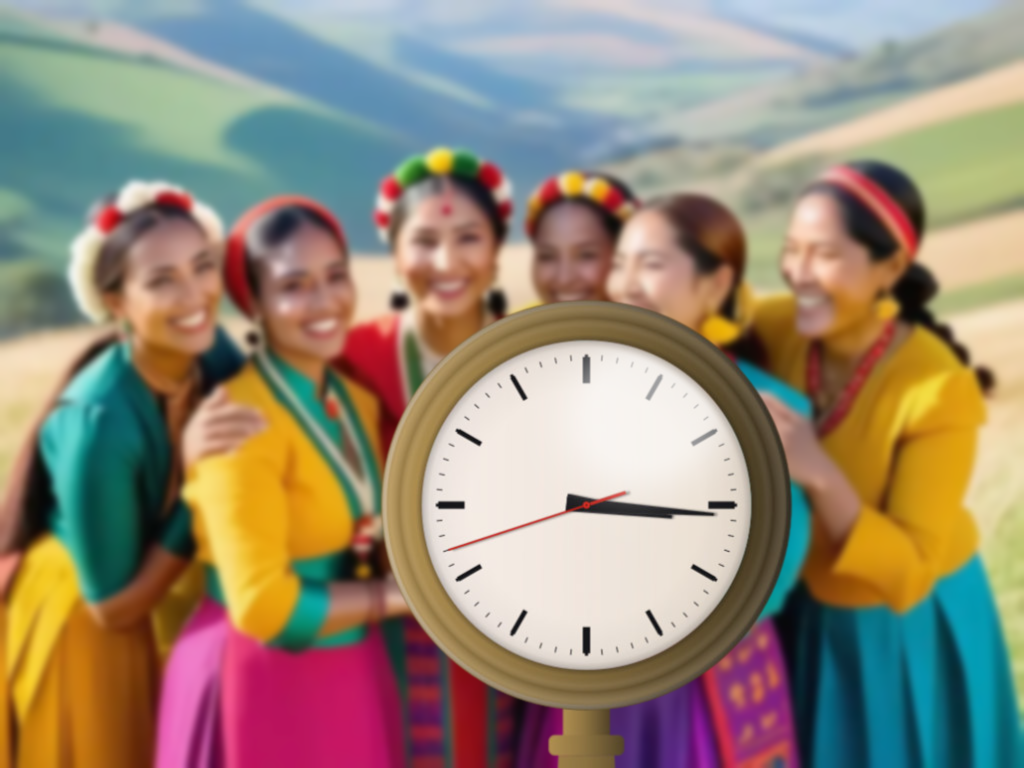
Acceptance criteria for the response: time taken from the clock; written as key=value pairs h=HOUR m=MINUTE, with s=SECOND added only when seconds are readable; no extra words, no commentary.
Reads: h=3 m=15 s=42
